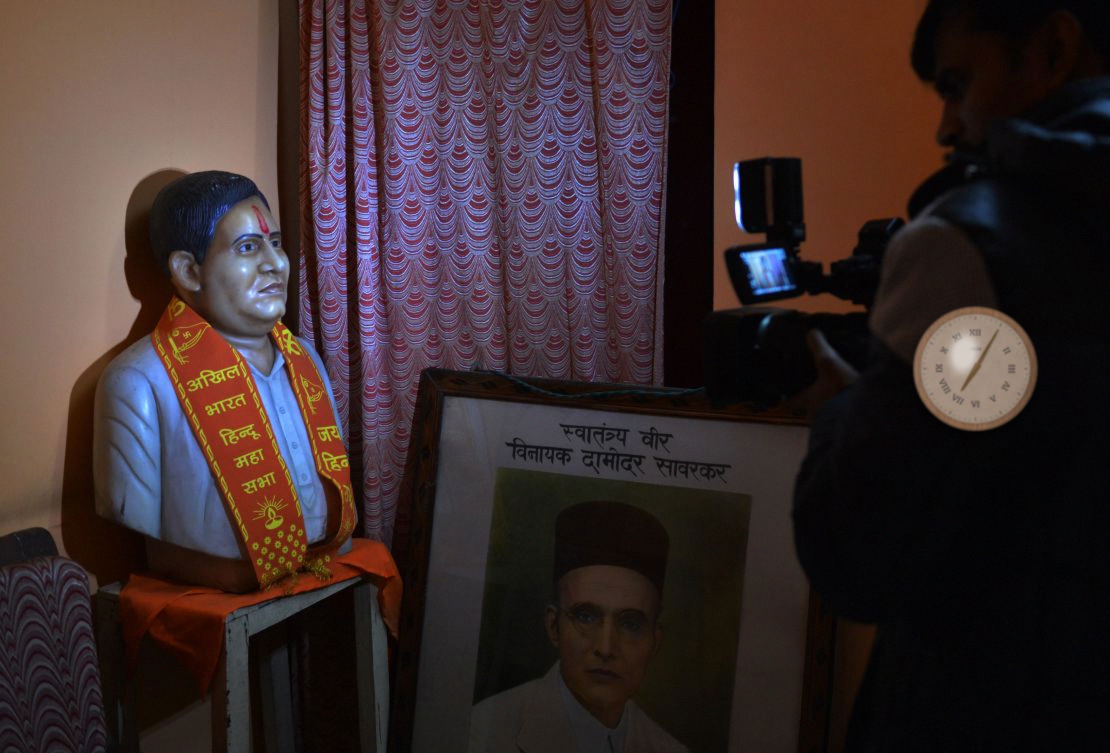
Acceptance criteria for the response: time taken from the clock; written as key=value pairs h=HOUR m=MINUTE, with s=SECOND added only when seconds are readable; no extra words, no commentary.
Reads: h=7 m=5
